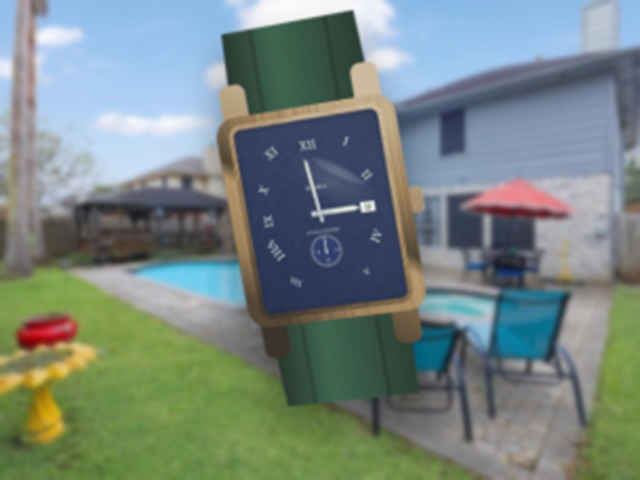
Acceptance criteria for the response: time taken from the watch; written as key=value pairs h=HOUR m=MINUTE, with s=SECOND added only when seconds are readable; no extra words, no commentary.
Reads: h=2 m=59
